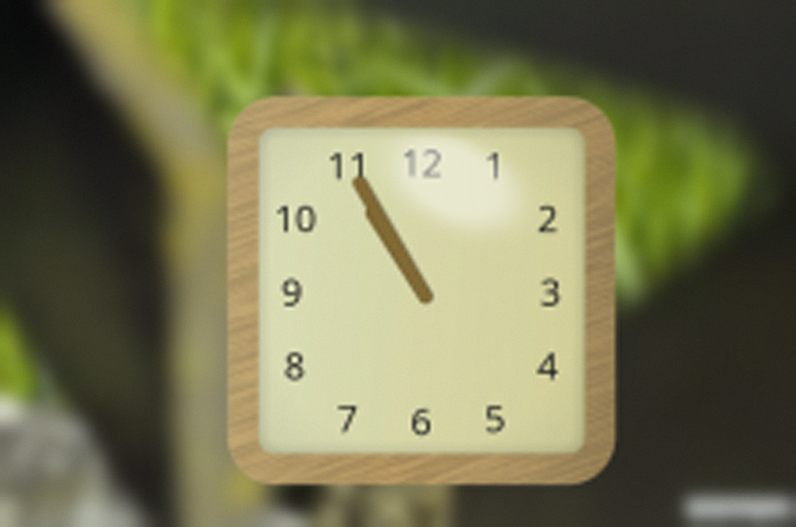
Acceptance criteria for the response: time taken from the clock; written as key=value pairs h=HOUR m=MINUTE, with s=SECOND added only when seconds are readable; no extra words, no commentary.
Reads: h=10 m=55
